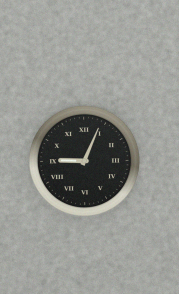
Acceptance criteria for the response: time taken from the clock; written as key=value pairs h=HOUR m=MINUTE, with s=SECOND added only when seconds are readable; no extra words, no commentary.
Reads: h=9 m=4
